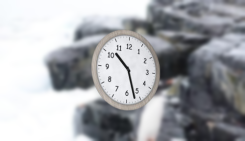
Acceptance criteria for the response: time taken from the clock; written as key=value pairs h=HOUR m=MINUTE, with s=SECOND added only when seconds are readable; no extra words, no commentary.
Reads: h=10 m=27
